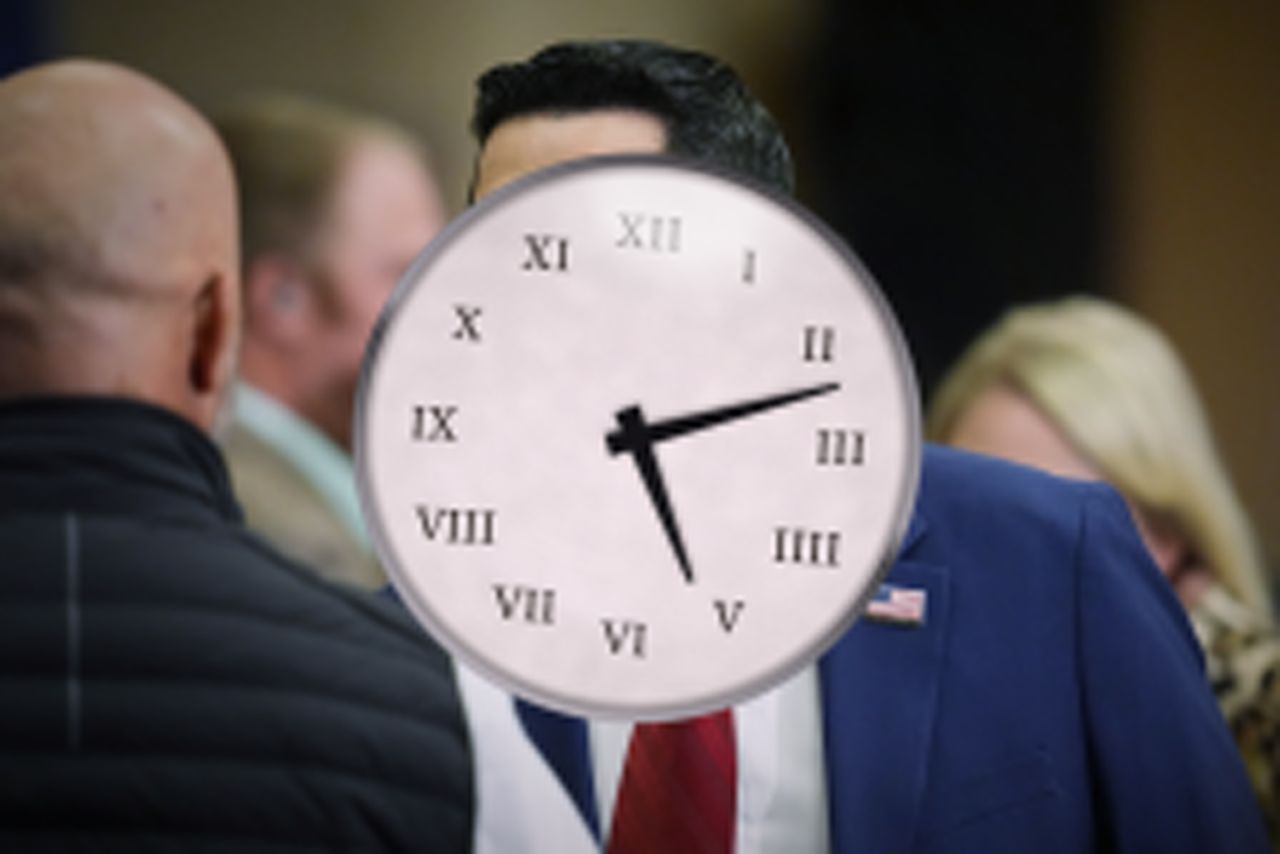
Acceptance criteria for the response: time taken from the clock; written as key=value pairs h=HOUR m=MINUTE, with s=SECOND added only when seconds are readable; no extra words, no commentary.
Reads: h=5 m=12
